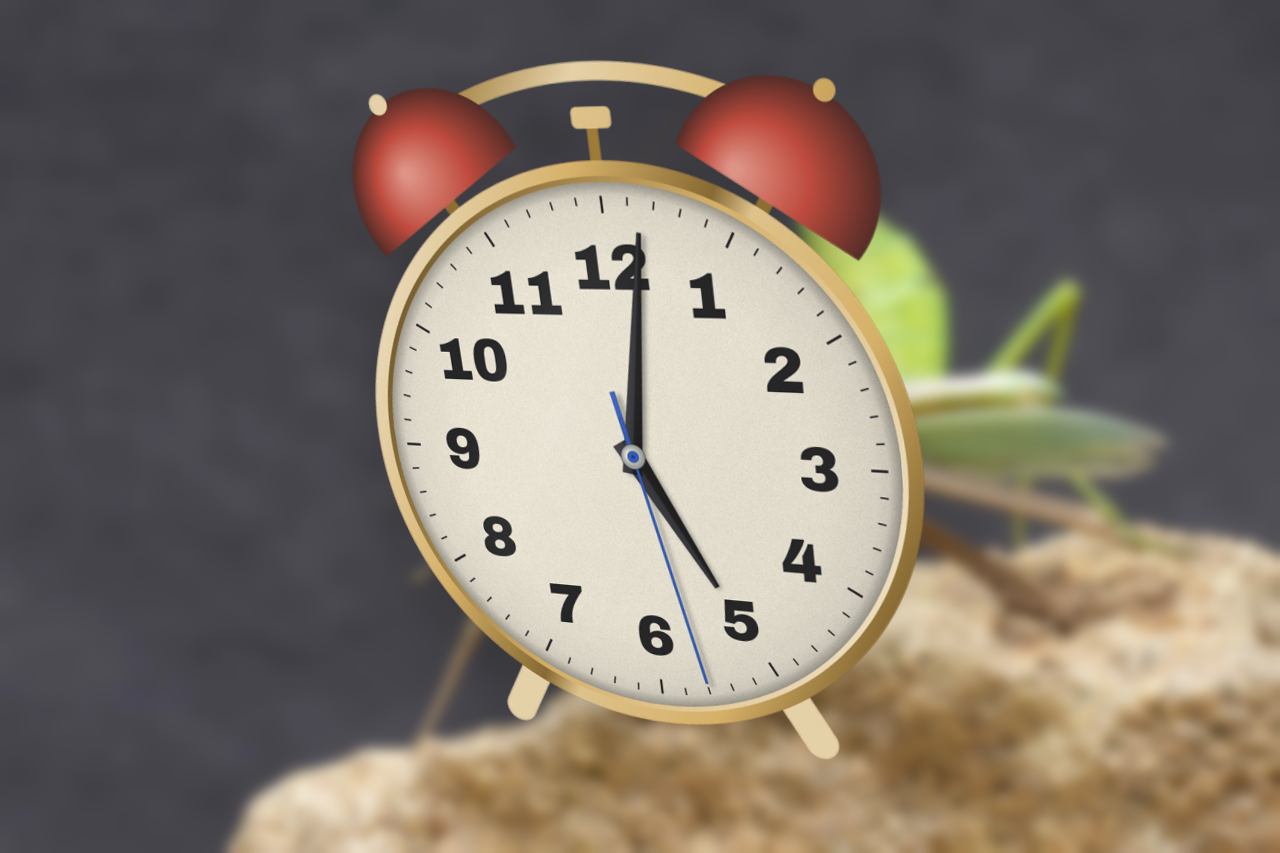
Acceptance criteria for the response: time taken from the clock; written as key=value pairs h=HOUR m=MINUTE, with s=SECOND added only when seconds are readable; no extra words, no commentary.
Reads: h=5 m=1 s=28
